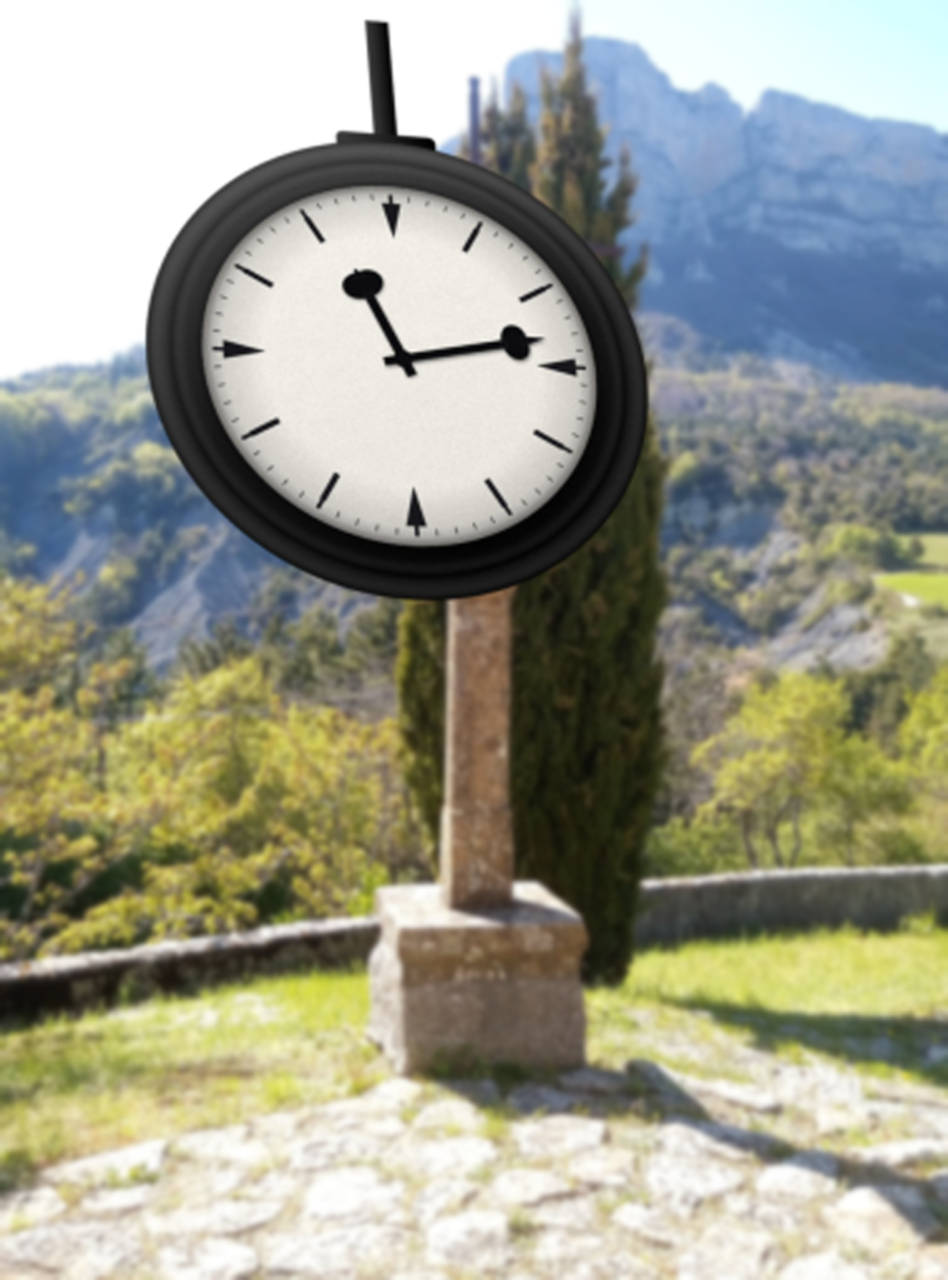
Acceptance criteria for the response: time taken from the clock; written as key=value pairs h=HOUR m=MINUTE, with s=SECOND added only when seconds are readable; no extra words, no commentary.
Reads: h=11 m=13
